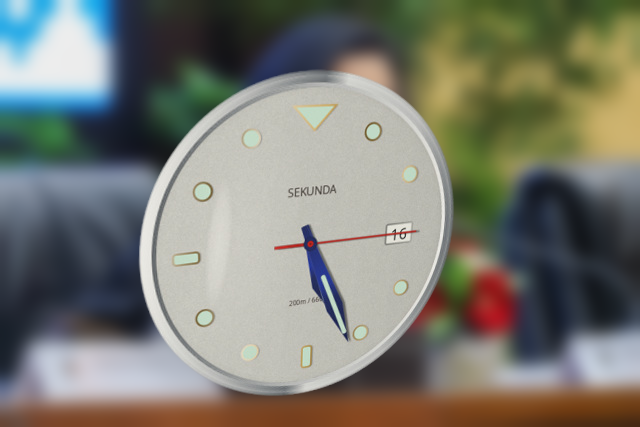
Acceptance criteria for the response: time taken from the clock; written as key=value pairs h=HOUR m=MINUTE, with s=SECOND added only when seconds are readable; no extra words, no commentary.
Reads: h=5 m=26 s=15
